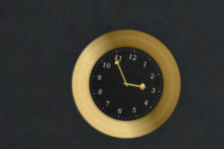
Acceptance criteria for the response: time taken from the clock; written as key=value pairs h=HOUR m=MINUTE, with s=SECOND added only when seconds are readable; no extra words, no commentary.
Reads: h=2 m=54
